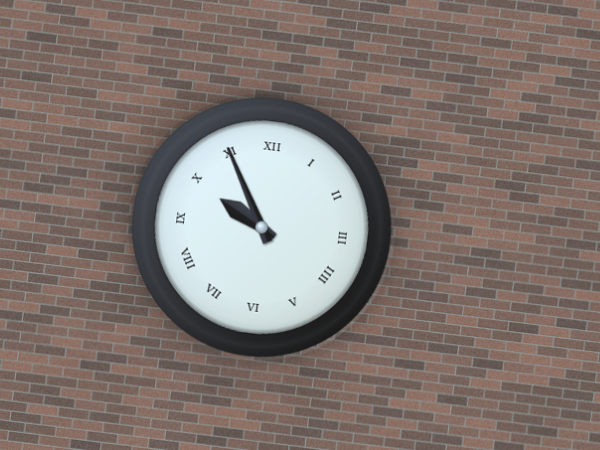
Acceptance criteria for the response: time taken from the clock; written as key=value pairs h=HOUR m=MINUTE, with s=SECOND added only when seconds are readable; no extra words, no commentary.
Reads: h=9 m=55
